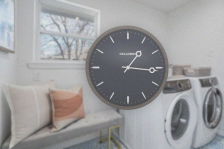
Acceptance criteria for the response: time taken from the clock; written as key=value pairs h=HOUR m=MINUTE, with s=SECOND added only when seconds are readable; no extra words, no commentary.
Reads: h=1 m=16
